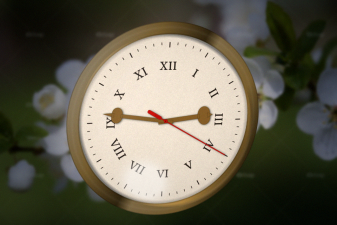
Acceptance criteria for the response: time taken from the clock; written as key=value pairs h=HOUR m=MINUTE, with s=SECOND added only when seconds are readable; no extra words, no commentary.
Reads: h=2 m=46 s=20
